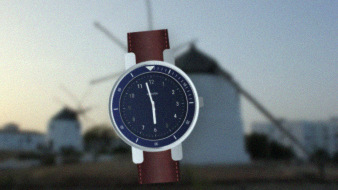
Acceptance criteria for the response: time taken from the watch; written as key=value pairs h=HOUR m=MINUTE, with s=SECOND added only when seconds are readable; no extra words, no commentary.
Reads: h=5 m=58
